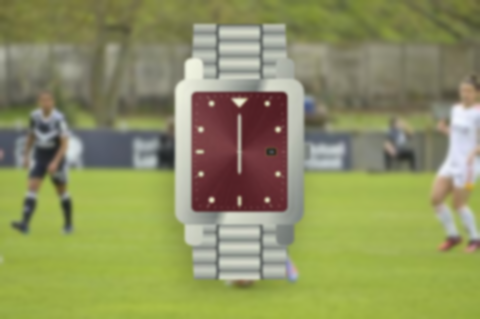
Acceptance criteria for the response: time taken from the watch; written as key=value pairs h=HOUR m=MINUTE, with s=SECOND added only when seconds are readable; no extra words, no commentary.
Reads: h=6 m=0
